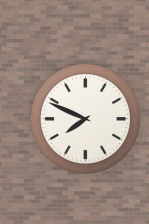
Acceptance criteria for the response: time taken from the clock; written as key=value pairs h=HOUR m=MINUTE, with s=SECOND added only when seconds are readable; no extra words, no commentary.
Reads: h=7 m=49
